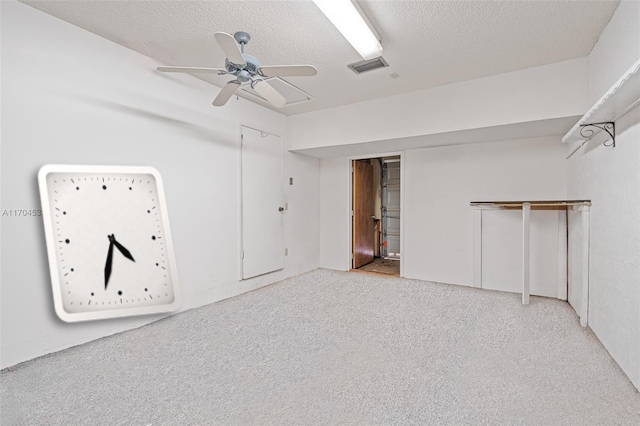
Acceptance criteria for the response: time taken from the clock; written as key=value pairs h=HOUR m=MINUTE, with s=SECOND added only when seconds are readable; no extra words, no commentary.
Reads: h=4 m=33
